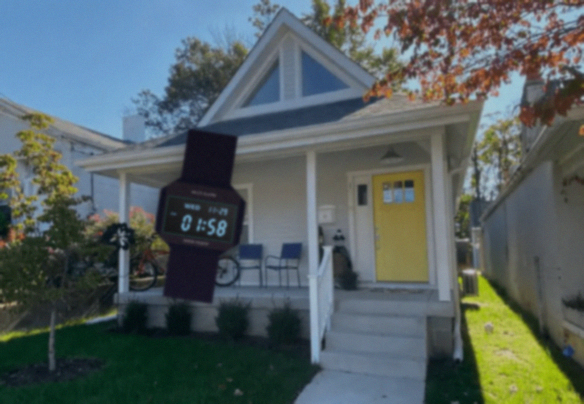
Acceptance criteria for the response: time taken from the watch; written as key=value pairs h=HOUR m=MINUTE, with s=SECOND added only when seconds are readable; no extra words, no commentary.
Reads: h=1 m=58
